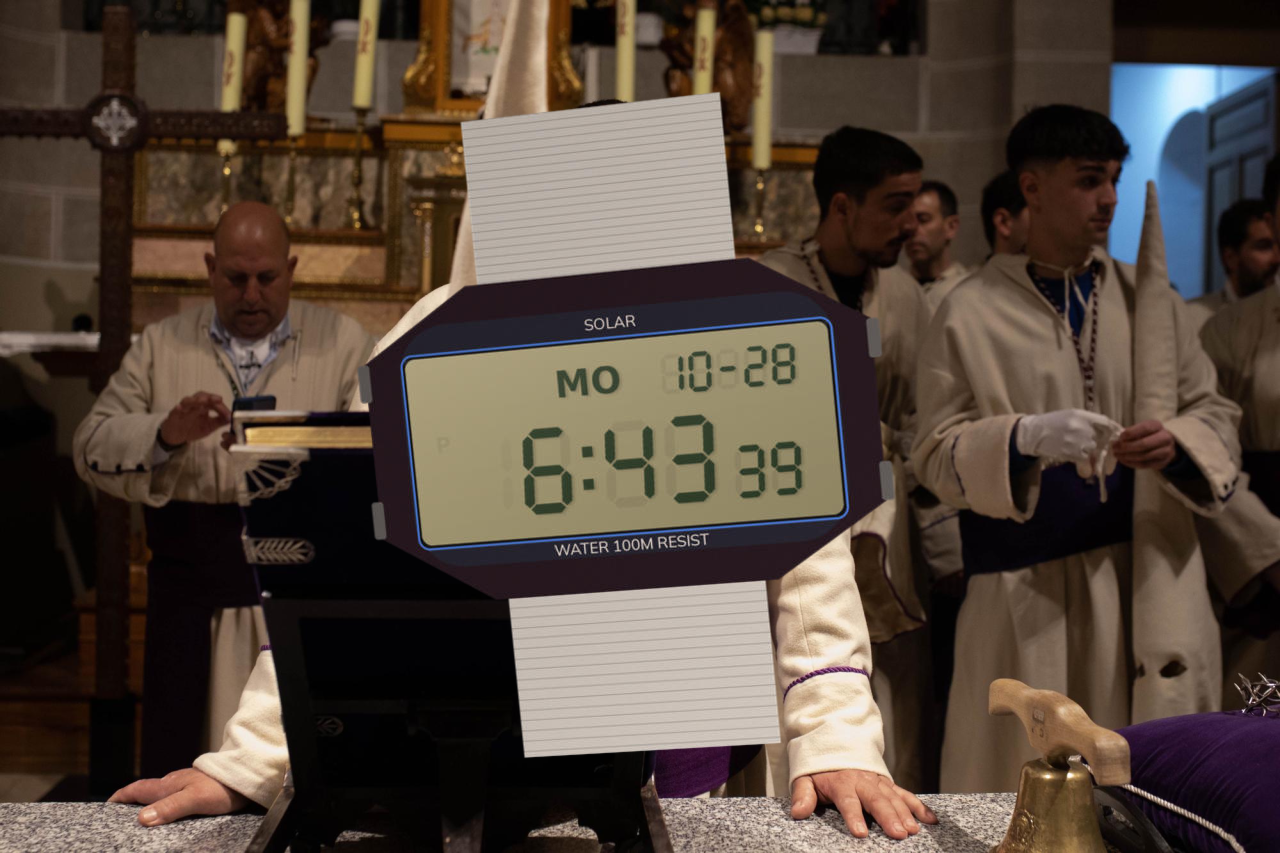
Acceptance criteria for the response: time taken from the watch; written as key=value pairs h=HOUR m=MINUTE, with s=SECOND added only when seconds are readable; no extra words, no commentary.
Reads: h=6 m=43 s=39
